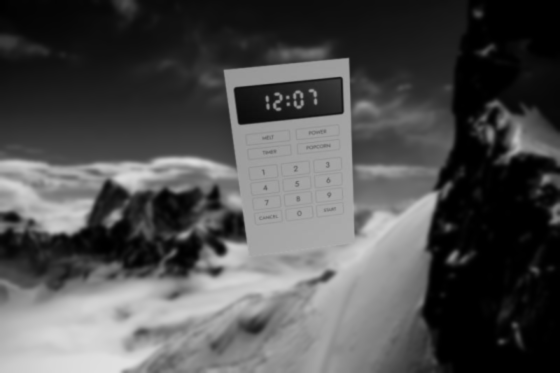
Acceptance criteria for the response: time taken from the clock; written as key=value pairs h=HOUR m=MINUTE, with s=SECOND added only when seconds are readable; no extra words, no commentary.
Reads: h=12 m=7
